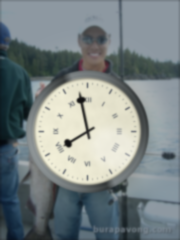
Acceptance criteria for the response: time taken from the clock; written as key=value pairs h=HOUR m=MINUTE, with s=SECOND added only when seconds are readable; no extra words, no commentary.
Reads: h=7 m=58
